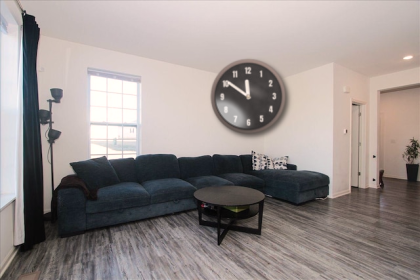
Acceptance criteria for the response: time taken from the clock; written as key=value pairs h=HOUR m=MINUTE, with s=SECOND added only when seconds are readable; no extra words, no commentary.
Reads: h=11 m=51
